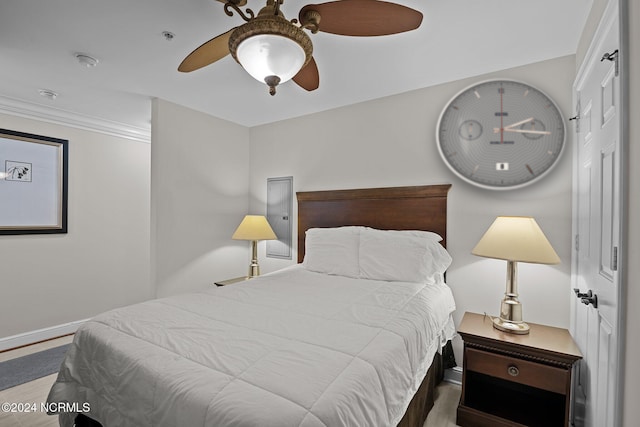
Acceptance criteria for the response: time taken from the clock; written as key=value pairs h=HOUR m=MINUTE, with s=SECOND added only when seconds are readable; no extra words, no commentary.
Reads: h=2 m=16
